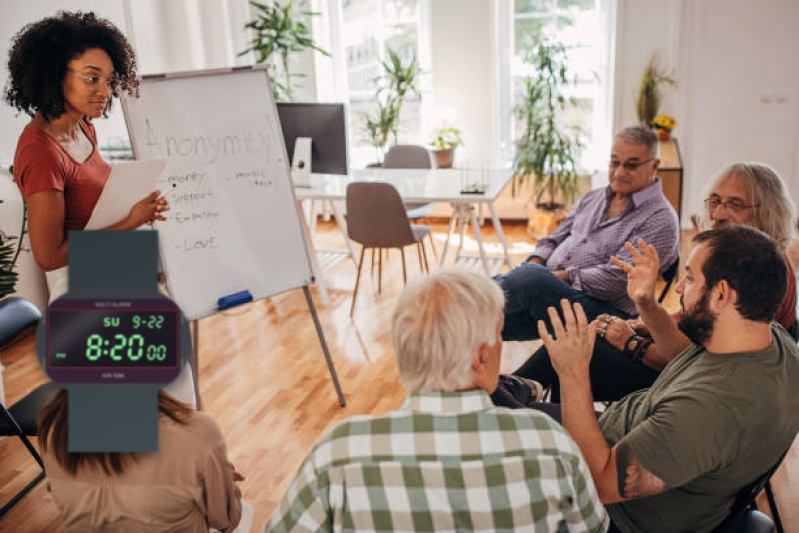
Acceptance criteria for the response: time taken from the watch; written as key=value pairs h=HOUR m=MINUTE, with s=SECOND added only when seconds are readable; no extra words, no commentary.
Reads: h=8 m=20 s=0
